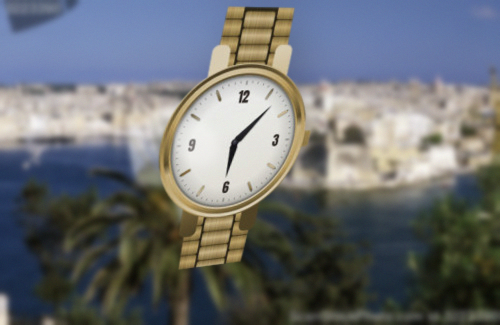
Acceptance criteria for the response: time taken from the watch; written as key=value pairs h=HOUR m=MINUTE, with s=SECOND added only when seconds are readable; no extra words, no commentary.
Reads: h=6 m=7
